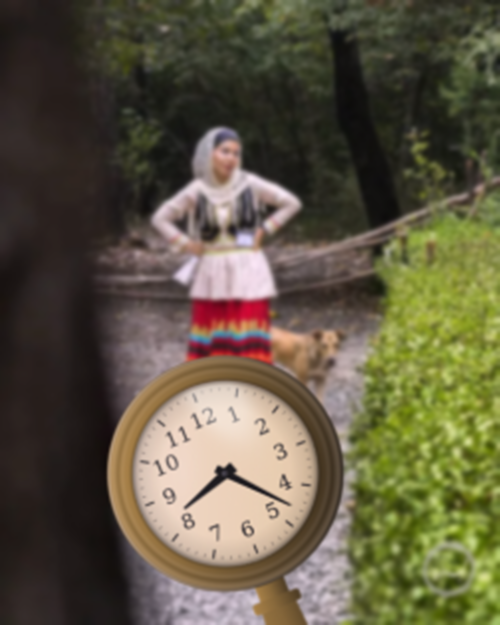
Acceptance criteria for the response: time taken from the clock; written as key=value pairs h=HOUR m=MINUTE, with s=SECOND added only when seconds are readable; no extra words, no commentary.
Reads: h=8 m=23
